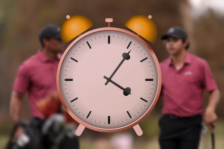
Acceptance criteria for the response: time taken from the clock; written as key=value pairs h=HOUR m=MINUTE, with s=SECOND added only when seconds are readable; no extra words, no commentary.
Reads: h=4 m=6
